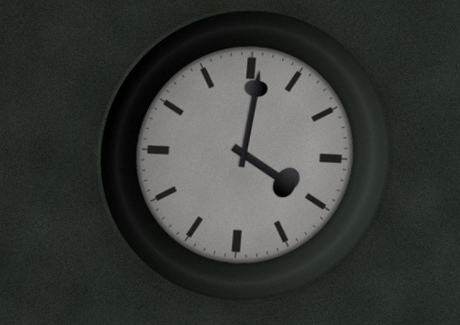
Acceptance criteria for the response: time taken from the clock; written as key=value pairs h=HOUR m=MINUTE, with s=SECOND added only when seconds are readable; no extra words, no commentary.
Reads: h=4 m=1
